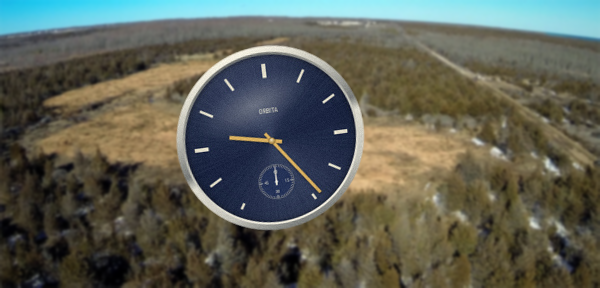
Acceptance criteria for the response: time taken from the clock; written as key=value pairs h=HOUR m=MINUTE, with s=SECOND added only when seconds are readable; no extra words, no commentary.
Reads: h=9 m=24
